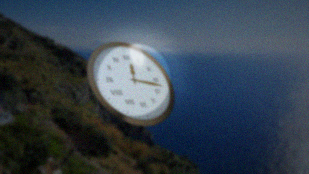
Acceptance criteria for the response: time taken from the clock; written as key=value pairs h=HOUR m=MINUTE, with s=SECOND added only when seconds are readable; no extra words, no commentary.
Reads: h=12 m=17
